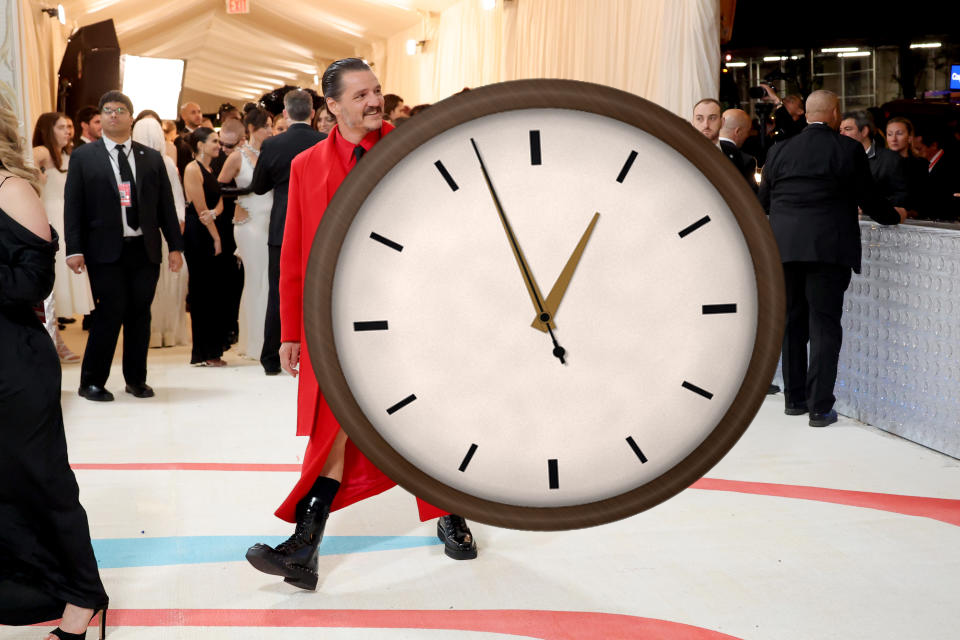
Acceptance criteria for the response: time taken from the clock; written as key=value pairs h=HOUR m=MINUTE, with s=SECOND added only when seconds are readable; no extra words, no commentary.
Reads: h=12 m=56 s=57
